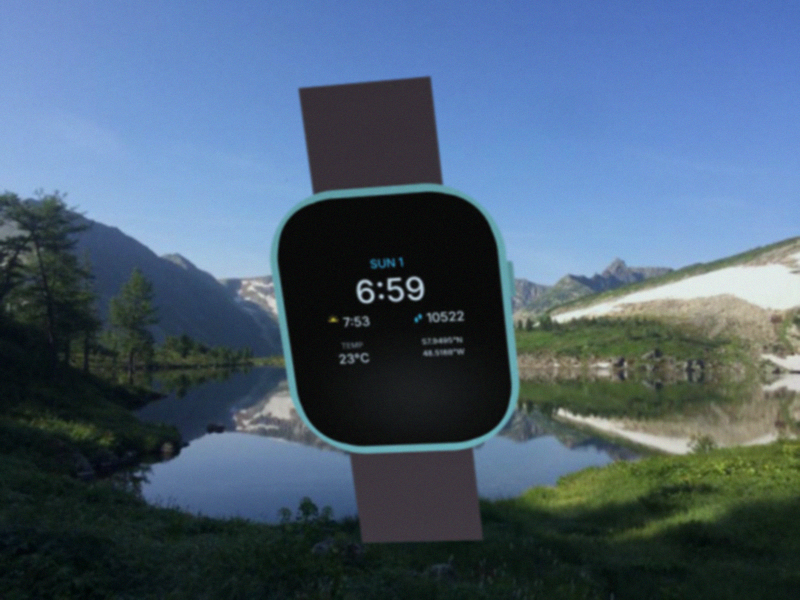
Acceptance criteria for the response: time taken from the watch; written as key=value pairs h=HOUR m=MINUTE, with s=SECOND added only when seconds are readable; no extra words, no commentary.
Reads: h=6 m=59
